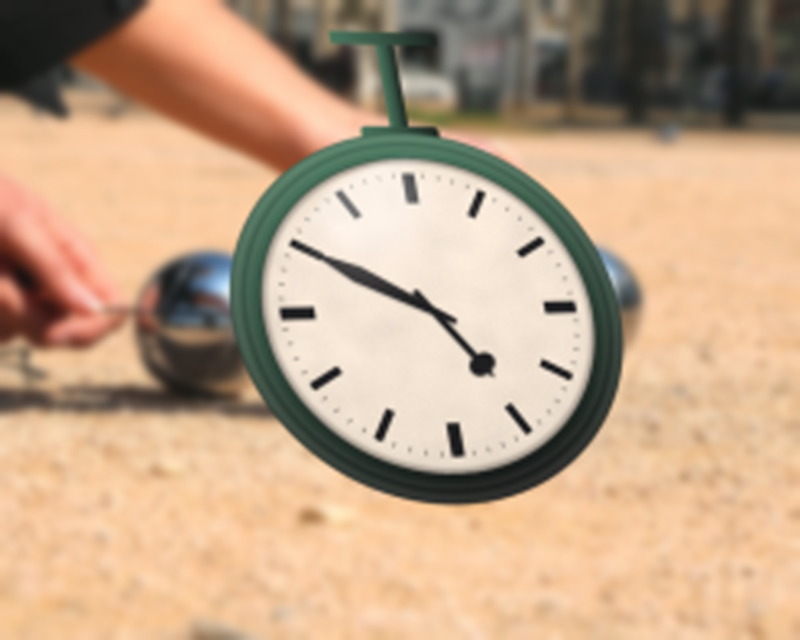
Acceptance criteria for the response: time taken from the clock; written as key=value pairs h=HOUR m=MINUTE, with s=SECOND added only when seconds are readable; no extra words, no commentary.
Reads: h=4 m=50
